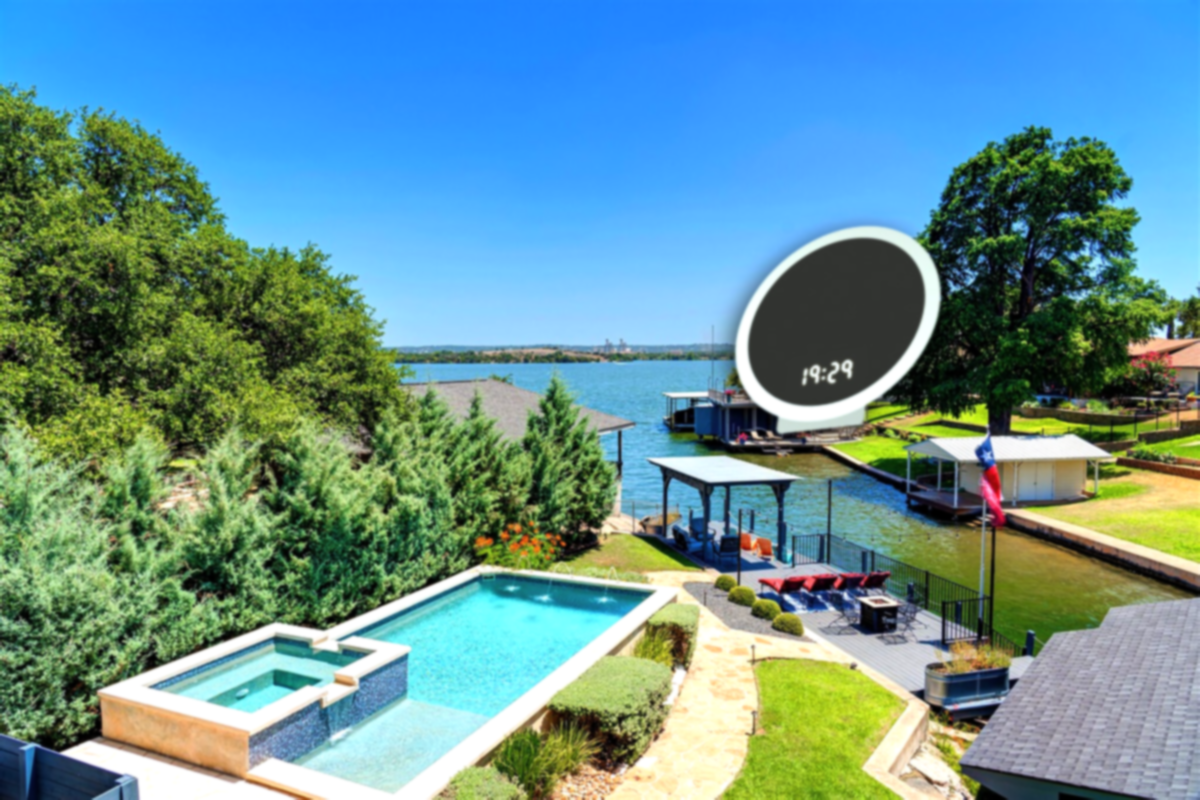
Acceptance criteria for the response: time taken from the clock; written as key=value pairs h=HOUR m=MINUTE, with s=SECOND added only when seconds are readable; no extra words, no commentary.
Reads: h=19 m=29
